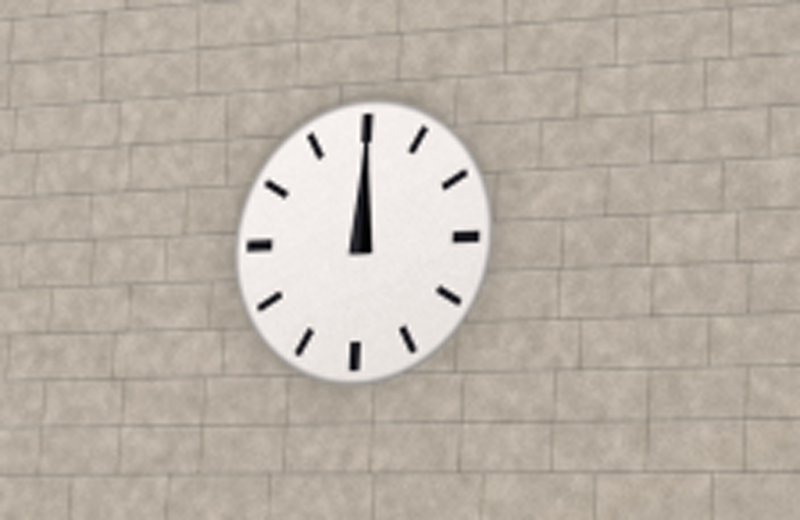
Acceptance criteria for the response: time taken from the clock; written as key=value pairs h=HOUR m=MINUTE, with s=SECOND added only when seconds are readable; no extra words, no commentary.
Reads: h=12 m=0
